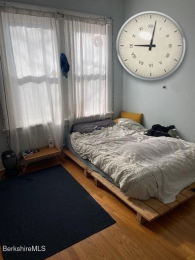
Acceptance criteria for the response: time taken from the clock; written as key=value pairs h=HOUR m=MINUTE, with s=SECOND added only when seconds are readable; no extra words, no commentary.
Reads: h=9 m=2
